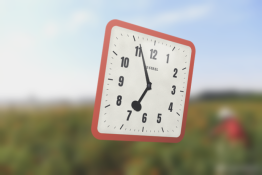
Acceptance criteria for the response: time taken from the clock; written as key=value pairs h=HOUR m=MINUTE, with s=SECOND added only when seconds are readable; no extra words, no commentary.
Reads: h=6 m=56
